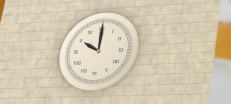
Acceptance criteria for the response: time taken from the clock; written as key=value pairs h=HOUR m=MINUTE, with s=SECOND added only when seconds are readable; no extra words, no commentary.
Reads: h=10 m=0
